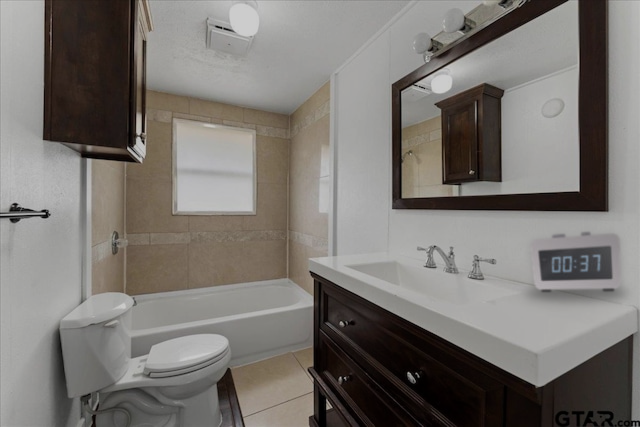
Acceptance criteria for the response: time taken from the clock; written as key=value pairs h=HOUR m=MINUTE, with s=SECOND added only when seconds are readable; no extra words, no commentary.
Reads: h=0 m=37
